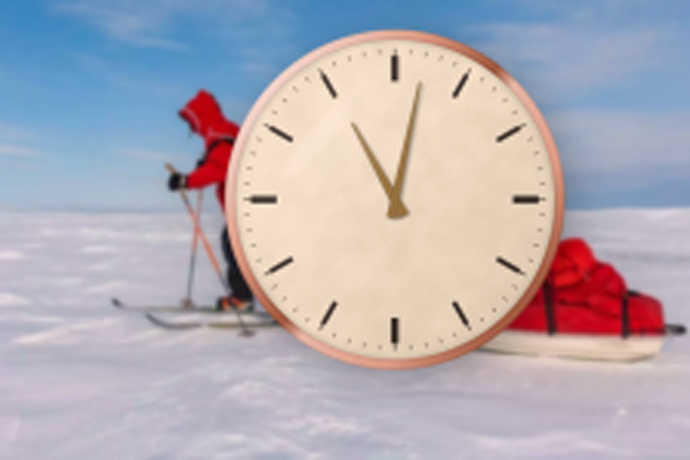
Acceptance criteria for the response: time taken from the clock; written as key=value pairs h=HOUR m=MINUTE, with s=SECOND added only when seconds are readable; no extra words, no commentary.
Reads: h=11 m=2
